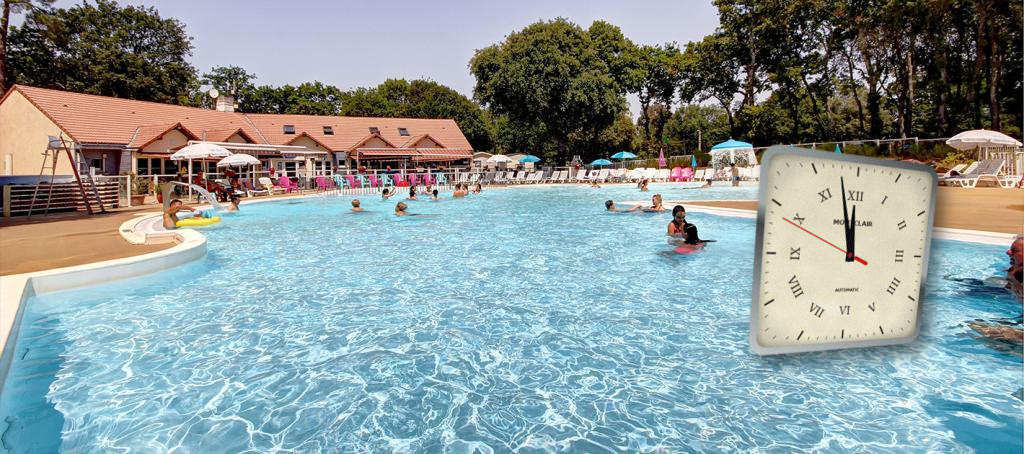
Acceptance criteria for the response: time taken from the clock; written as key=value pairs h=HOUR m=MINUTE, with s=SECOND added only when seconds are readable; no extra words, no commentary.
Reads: h=11 m=57 s=49
